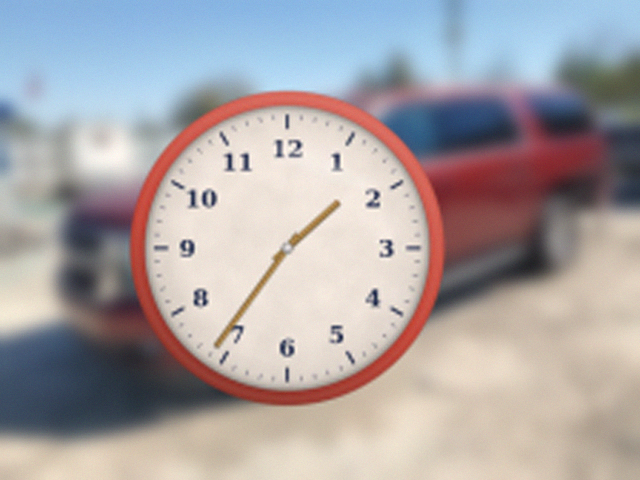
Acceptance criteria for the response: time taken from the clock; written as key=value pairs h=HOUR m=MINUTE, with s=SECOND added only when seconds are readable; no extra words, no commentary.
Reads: h=1 m=36
